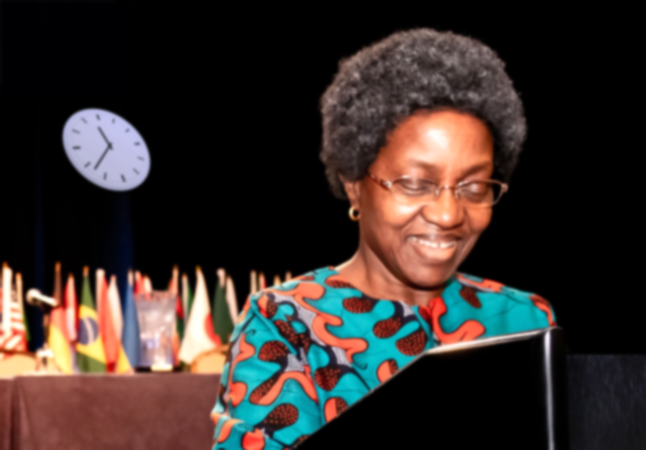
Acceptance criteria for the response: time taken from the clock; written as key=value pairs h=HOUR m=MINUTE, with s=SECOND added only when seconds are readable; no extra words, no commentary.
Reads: h=11 m=38
